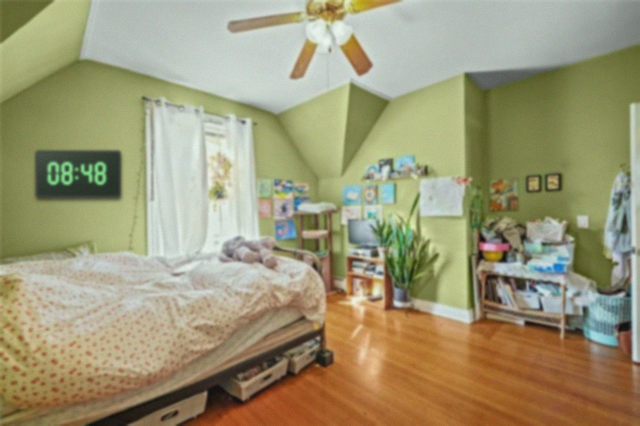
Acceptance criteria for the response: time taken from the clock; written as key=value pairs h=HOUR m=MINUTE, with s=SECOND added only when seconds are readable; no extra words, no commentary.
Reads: h=8 m=48
